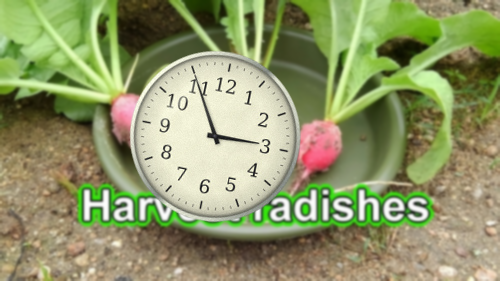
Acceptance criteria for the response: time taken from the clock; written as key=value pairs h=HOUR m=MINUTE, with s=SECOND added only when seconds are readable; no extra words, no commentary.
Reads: h=2 m=55
